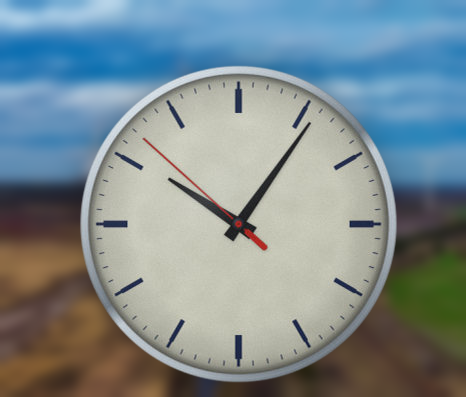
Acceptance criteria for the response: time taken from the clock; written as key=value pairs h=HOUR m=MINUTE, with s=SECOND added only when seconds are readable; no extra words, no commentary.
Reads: h=10 m=5 s=52
